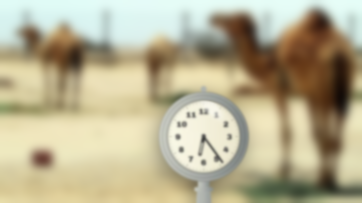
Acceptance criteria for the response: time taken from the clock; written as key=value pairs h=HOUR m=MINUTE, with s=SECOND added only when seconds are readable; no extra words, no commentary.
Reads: h=6 m=24
